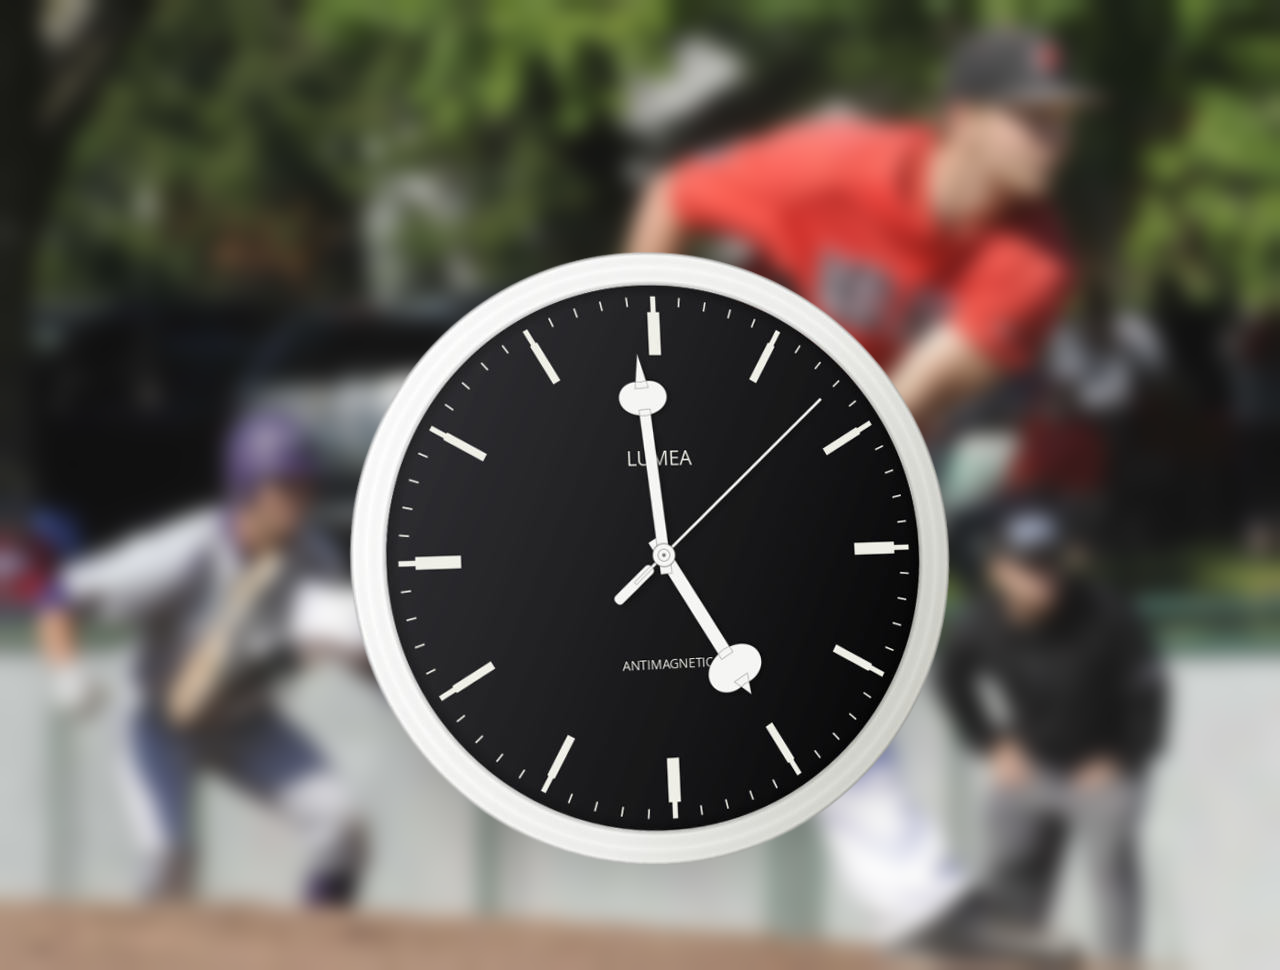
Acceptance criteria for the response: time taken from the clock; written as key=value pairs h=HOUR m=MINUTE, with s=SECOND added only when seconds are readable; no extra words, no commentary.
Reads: h=4 m=59 s=8
